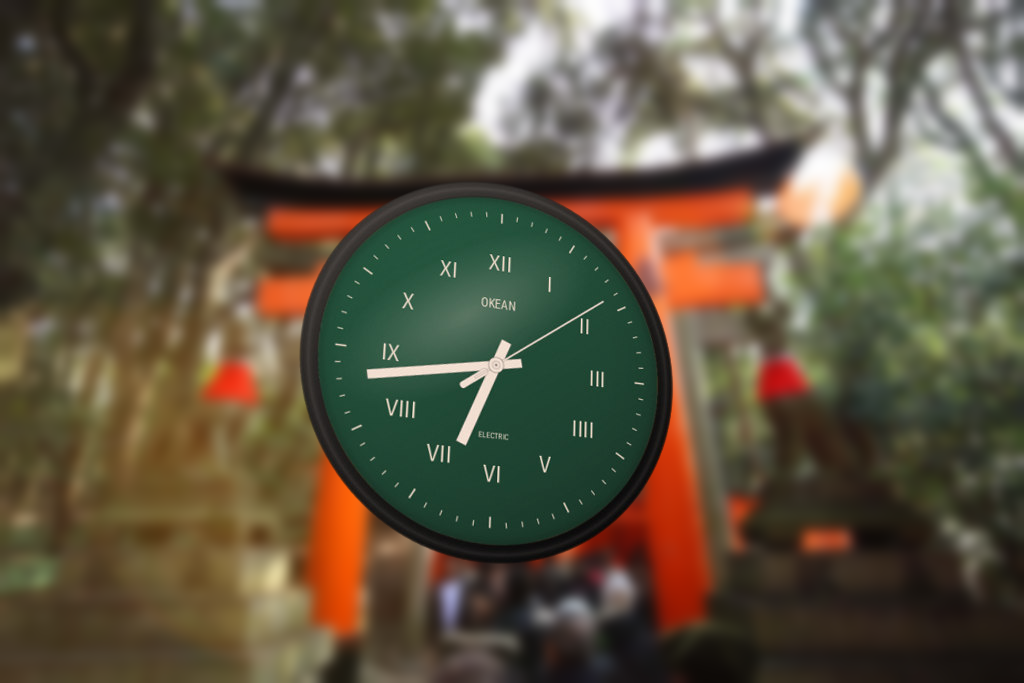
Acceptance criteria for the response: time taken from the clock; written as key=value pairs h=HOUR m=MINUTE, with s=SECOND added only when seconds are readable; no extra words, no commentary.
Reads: h=6 m=43 s=9
